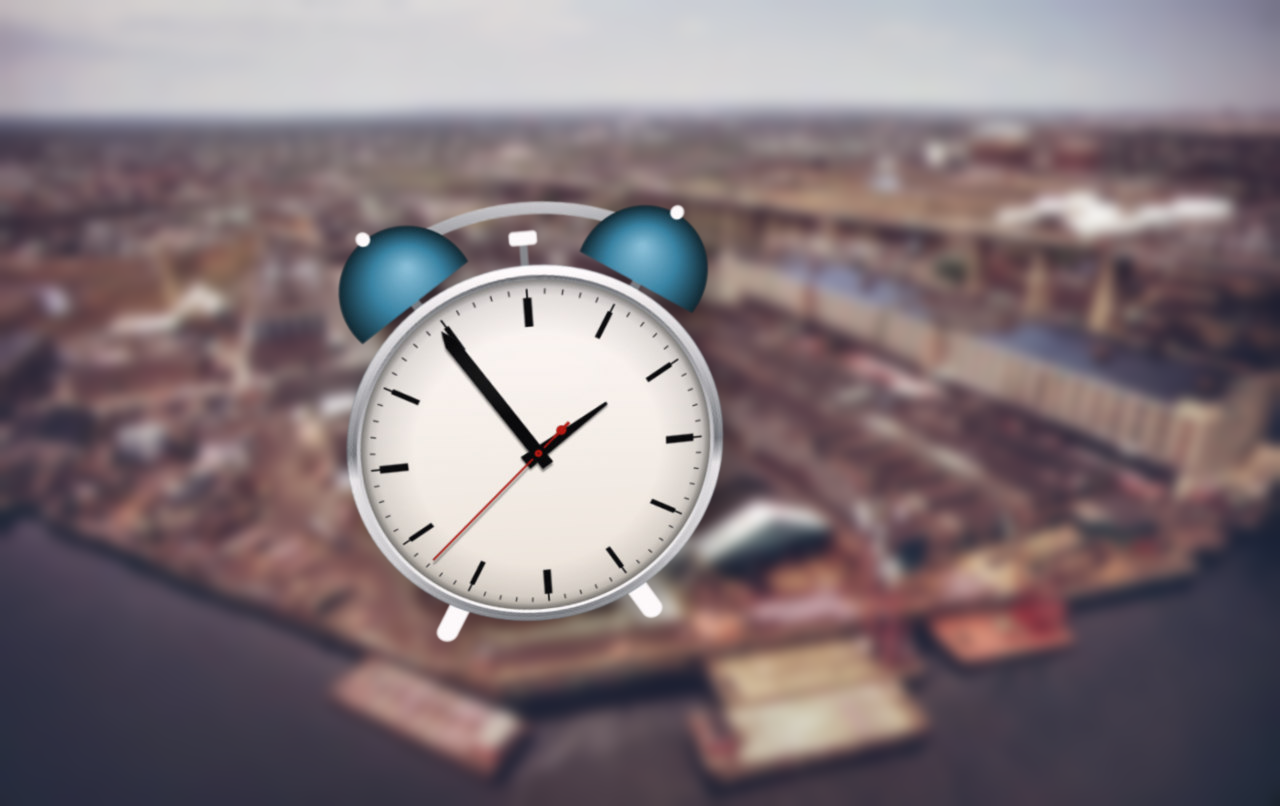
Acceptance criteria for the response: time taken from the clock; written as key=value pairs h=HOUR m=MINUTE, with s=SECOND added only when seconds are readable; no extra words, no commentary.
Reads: h=1 m=54 s=38
